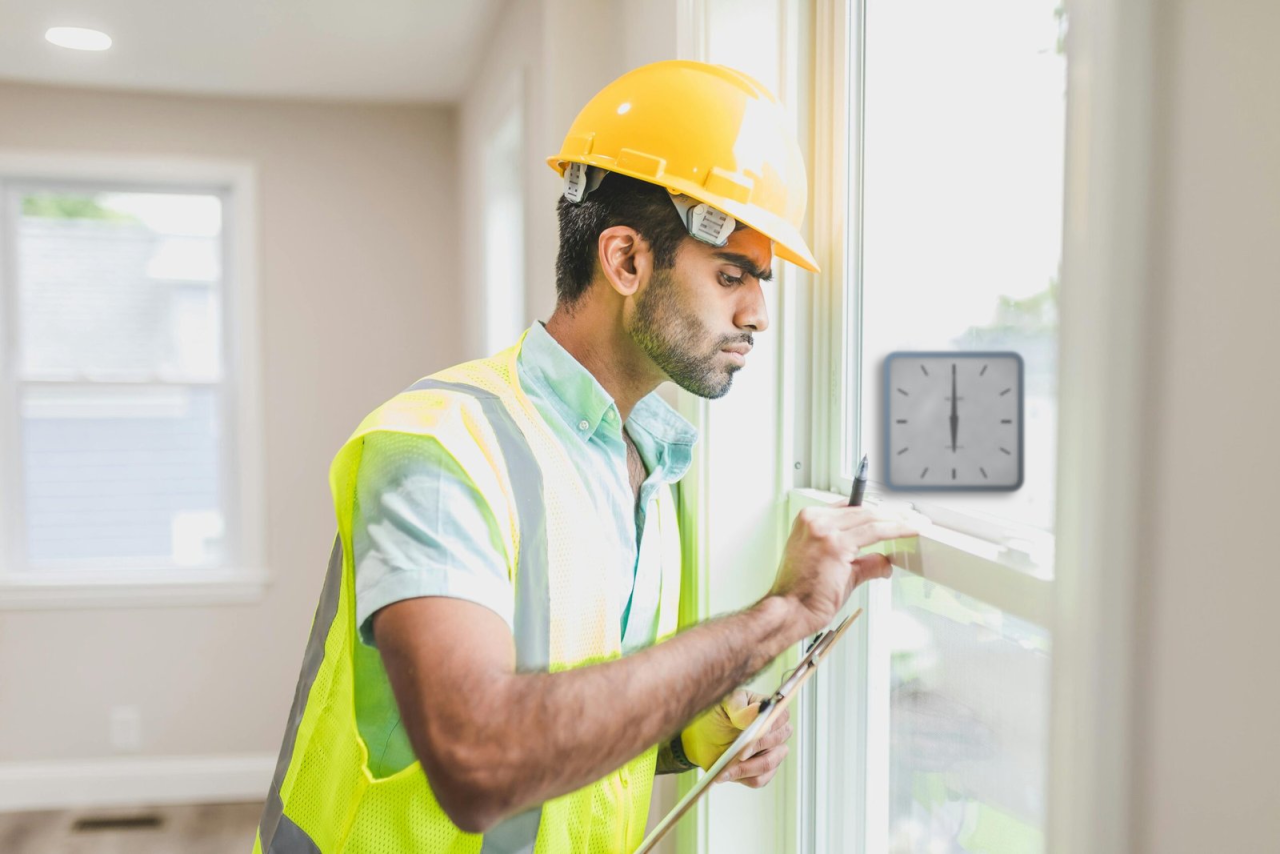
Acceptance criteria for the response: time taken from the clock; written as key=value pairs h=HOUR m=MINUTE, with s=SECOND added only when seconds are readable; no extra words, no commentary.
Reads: h=6 m=0
